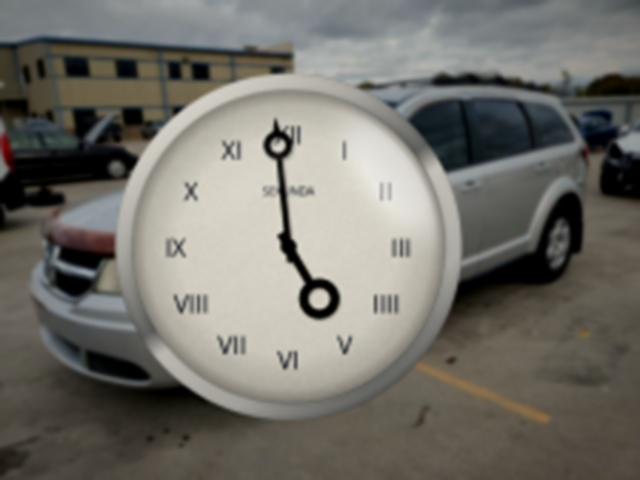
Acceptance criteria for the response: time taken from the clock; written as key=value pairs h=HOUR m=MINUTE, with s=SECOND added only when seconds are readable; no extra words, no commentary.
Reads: h=4 m=59
